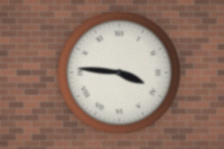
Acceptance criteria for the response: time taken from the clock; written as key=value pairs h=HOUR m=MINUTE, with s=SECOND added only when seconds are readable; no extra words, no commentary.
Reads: h=3 m=46
